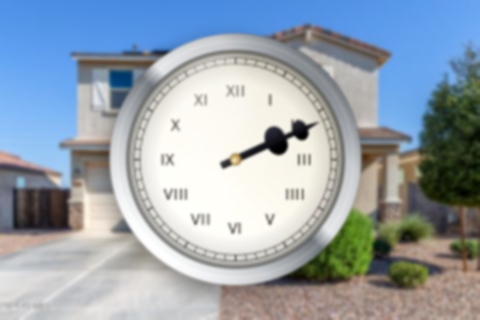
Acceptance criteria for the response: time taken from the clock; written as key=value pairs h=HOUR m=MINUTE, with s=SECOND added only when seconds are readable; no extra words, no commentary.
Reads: h=2 m=11
